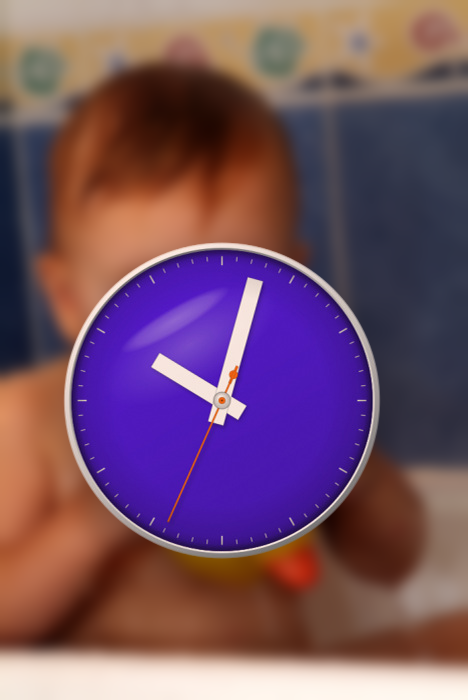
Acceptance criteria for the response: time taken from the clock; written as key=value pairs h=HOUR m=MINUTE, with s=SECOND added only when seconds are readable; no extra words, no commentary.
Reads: h=10 m=2 s=34
